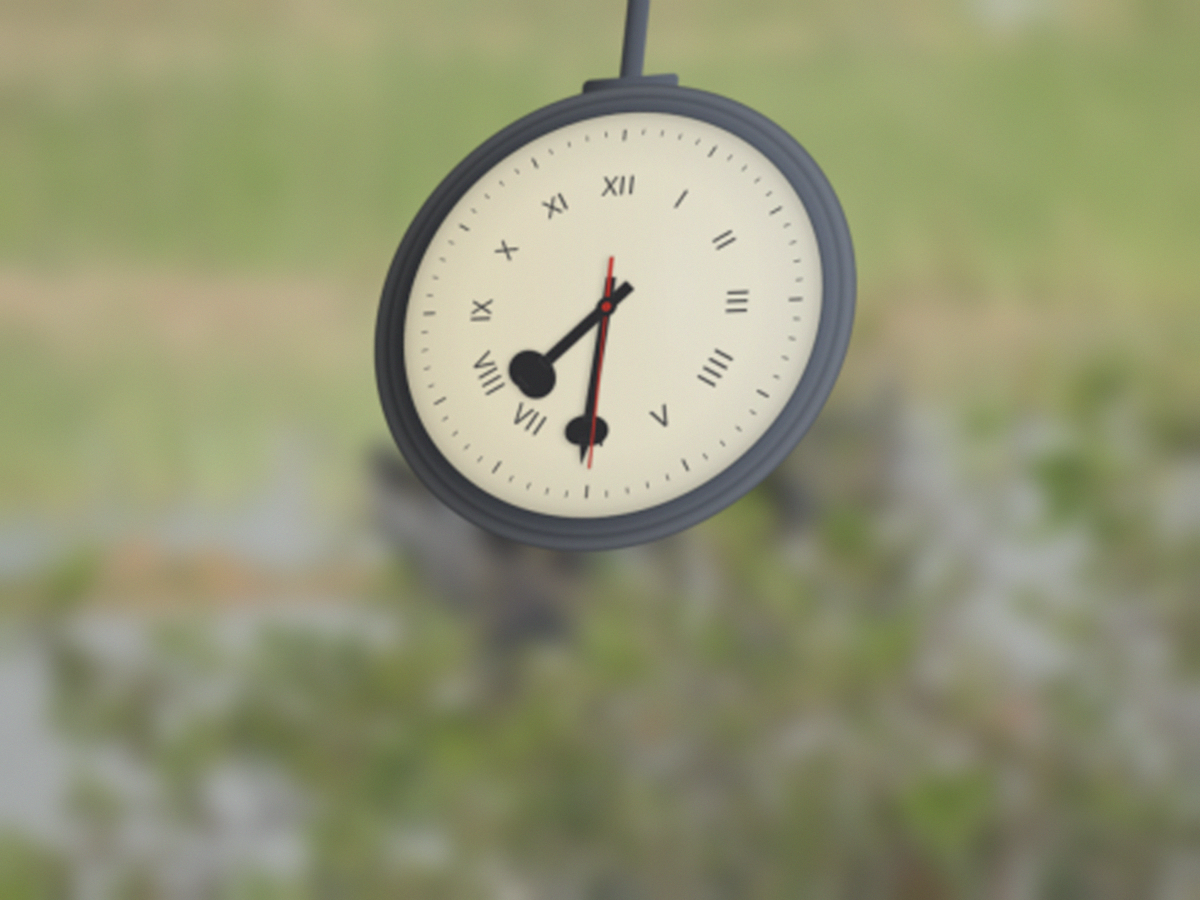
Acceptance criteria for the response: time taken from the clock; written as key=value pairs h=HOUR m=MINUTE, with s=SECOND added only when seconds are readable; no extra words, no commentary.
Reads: h=7 m=30 s=30
